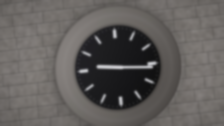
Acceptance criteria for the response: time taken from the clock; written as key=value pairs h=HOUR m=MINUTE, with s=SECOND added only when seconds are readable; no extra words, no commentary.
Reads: h=9 m=16
